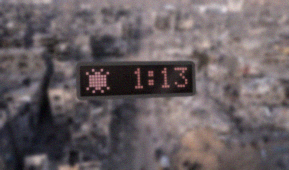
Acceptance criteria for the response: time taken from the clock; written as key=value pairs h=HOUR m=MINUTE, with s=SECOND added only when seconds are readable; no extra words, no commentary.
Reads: h=1 m=13
